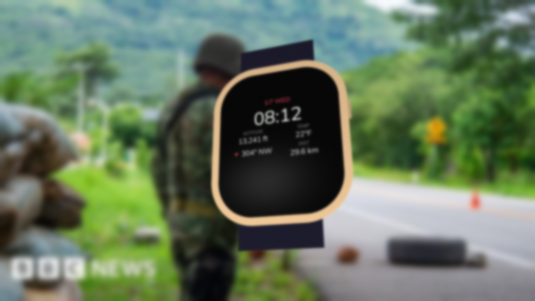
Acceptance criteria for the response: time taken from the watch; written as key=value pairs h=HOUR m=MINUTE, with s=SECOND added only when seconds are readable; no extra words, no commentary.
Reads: h=8 m=12
